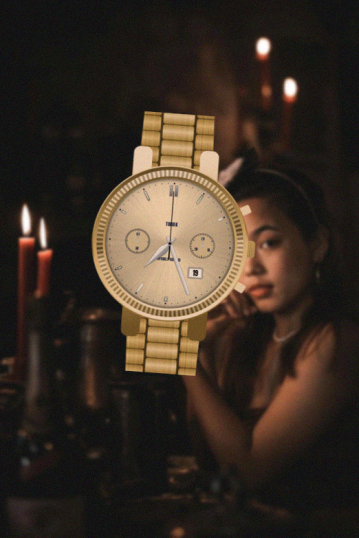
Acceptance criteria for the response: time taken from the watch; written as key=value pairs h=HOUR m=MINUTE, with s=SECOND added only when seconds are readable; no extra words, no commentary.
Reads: h=7 m=26
